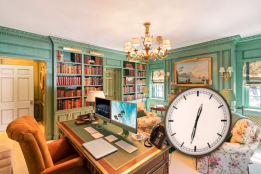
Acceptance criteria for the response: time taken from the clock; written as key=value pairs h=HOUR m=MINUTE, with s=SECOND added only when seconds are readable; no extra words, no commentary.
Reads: h=12 m=32
